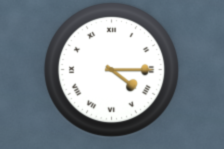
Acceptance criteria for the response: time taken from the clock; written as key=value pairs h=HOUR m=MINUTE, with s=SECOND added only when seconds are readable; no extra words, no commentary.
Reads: h=4 m=15
